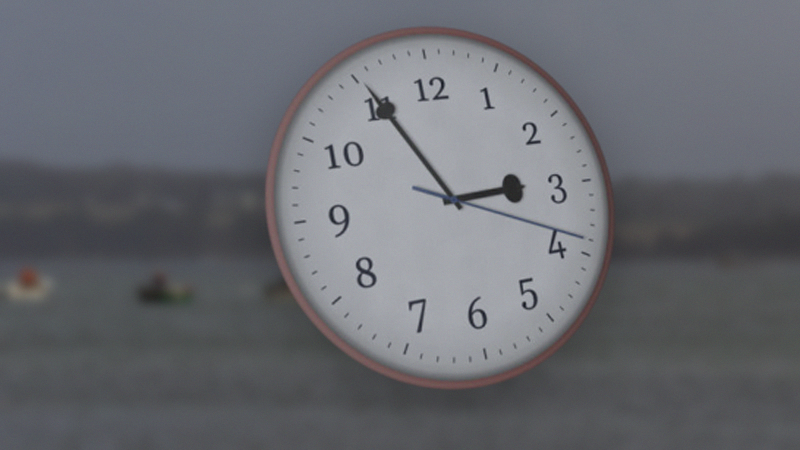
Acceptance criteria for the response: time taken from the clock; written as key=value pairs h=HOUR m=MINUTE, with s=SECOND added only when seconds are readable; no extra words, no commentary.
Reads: h=2 m=55 s=19
